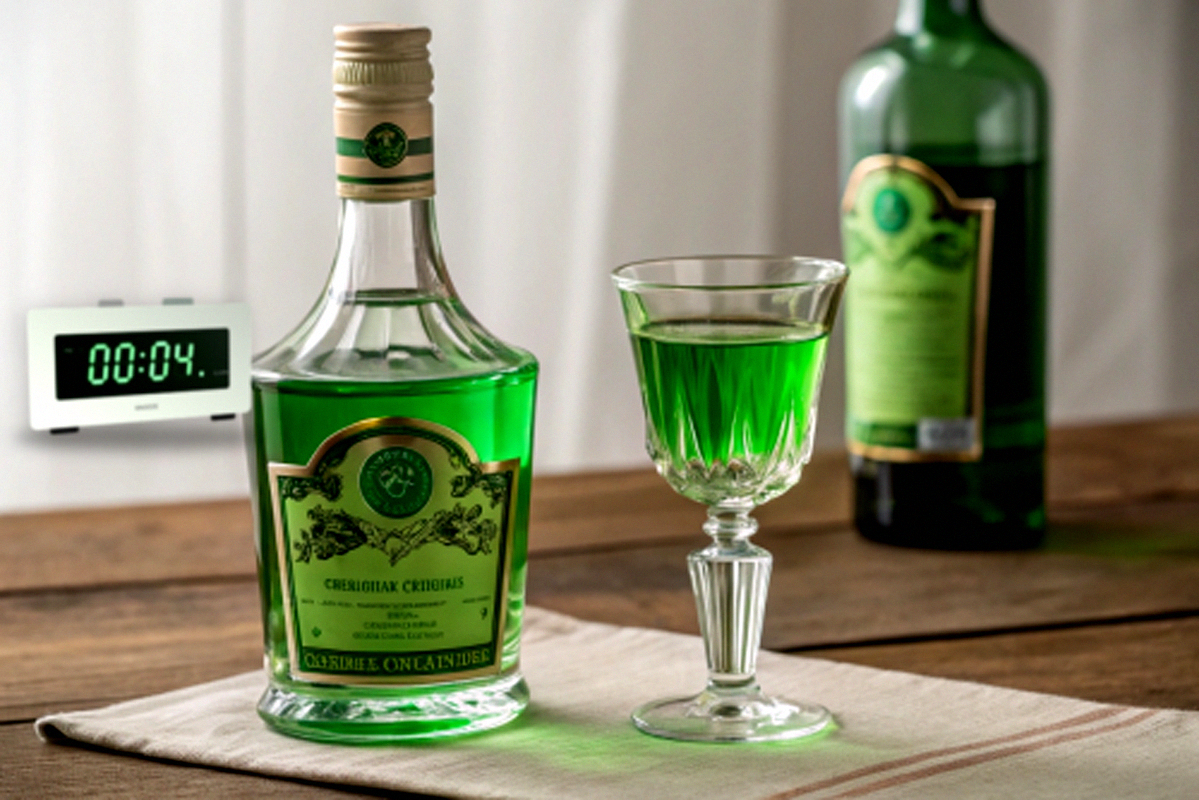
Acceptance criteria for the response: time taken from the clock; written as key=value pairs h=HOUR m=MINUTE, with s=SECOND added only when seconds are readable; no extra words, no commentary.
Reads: h=0 m=4
